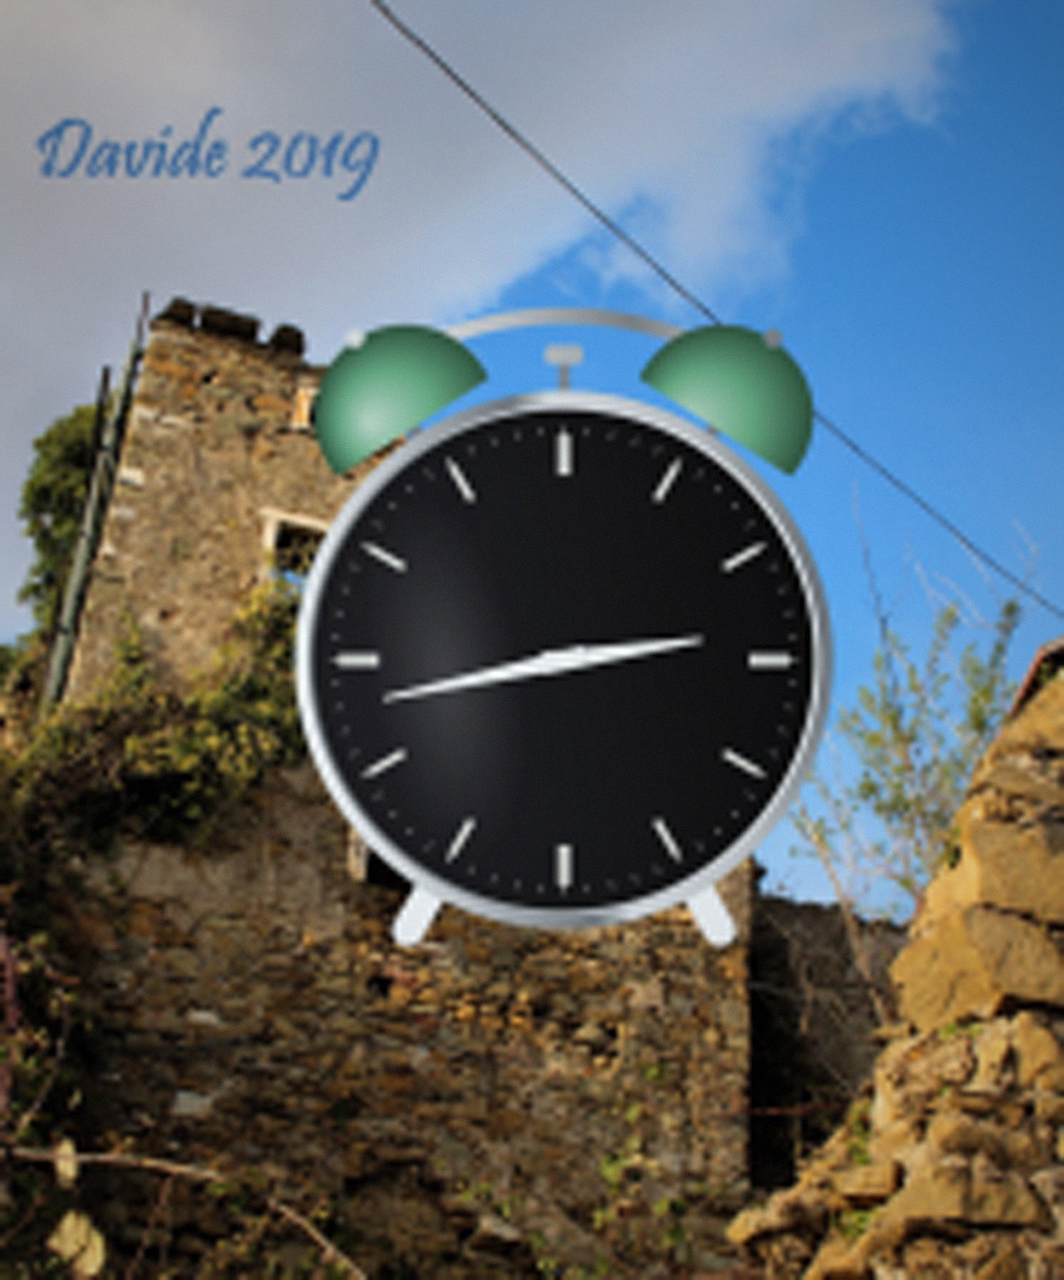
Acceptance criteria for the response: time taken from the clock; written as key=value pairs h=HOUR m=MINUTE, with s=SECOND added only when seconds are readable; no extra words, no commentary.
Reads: h=2 m=43
